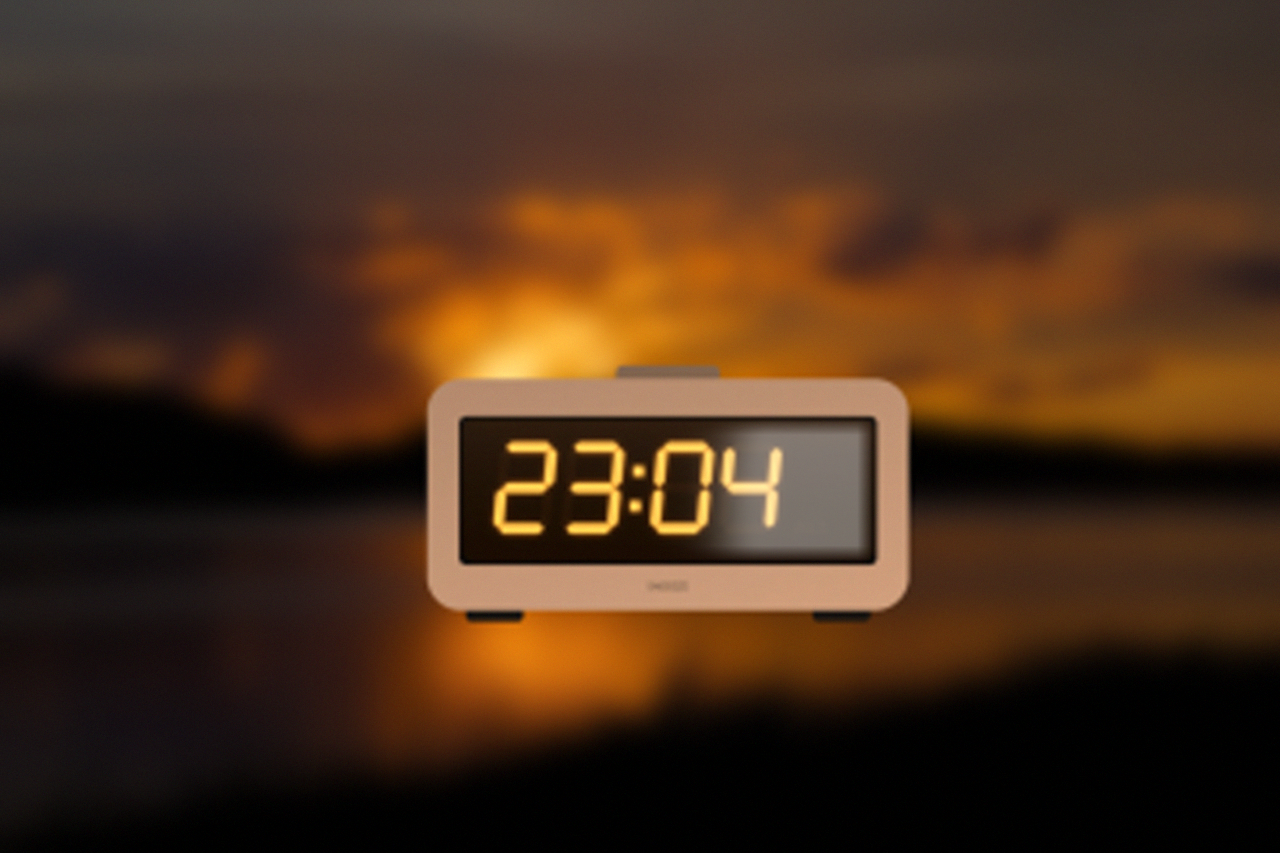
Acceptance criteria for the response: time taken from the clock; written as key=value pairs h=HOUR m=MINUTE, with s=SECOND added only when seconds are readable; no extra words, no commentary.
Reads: h=23 m=4
